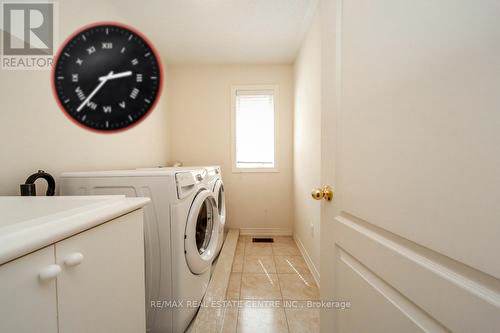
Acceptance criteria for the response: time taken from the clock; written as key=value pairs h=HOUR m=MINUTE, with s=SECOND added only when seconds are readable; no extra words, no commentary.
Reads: h=2 m=37
